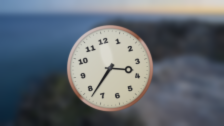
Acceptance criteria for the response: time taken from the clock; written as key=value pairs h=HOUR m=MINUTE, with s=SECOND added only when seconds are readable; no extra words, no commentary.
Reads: h=3 m=38
